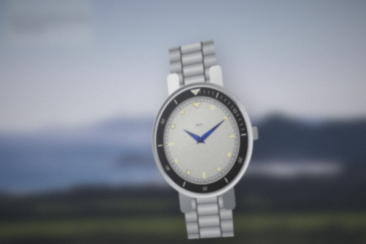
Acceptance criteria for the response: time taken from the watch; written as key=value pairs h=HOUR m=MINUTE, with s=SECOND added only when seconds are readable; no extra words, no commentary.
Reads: h=10 m=10
